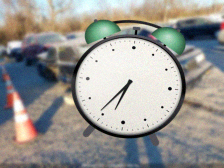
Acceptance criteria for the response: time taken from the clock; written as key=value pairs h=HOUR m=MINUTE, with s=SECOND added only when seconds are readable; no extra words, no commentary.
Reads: h=6 m=36
